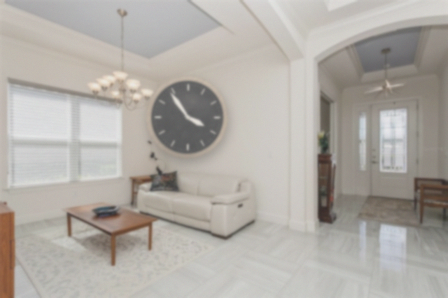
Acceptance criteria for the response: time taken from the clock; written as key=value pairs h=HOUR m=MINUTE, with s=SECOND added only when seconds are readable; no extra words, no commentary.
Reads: h=3 m=54
